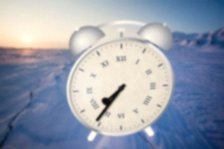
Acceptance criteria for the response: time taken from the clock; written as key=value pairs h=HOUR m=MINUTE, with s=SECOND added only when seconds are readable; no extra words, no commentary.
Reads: h=7 m=36
